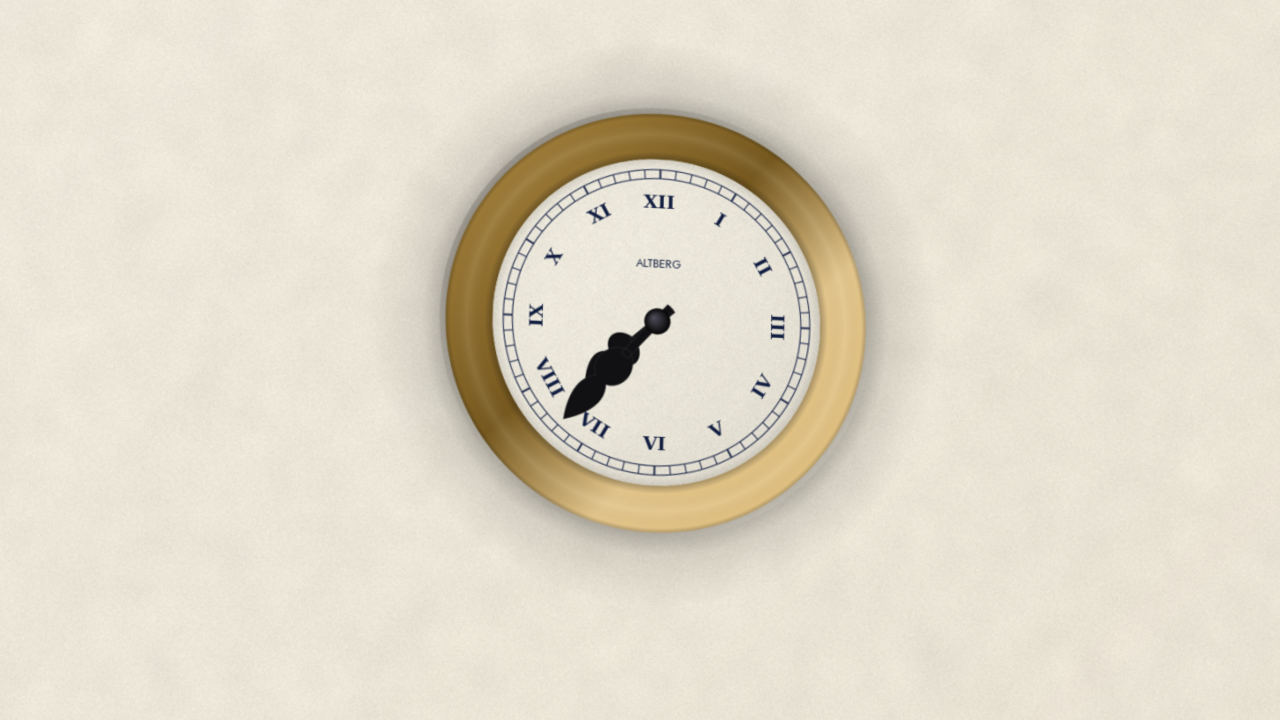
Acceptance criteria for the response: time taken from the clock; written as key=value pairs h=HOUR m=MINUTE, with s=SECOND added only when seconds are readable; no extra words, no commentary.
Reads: h=7 m=37
